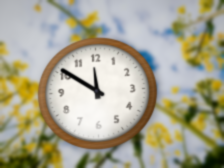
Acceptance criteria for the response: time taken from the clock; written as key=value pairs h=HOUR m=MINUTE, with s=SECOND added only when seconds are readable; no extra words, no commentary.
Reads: h=11 m=51
